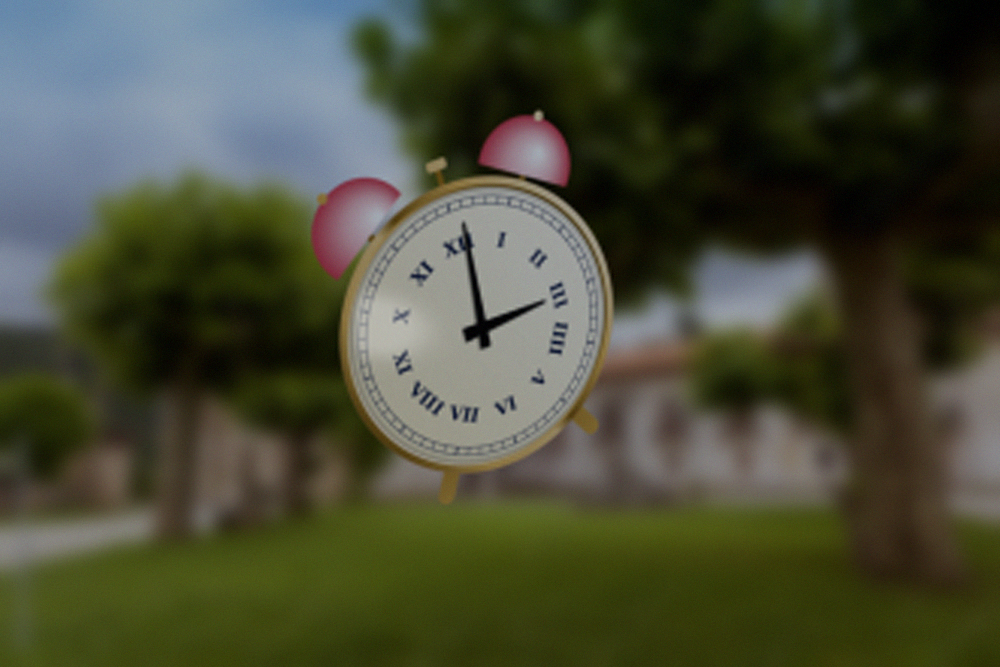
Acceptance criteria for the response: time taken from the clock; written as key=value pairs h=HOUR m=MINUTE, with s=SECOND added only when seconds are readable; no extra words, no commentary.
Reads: h=3 m=1
